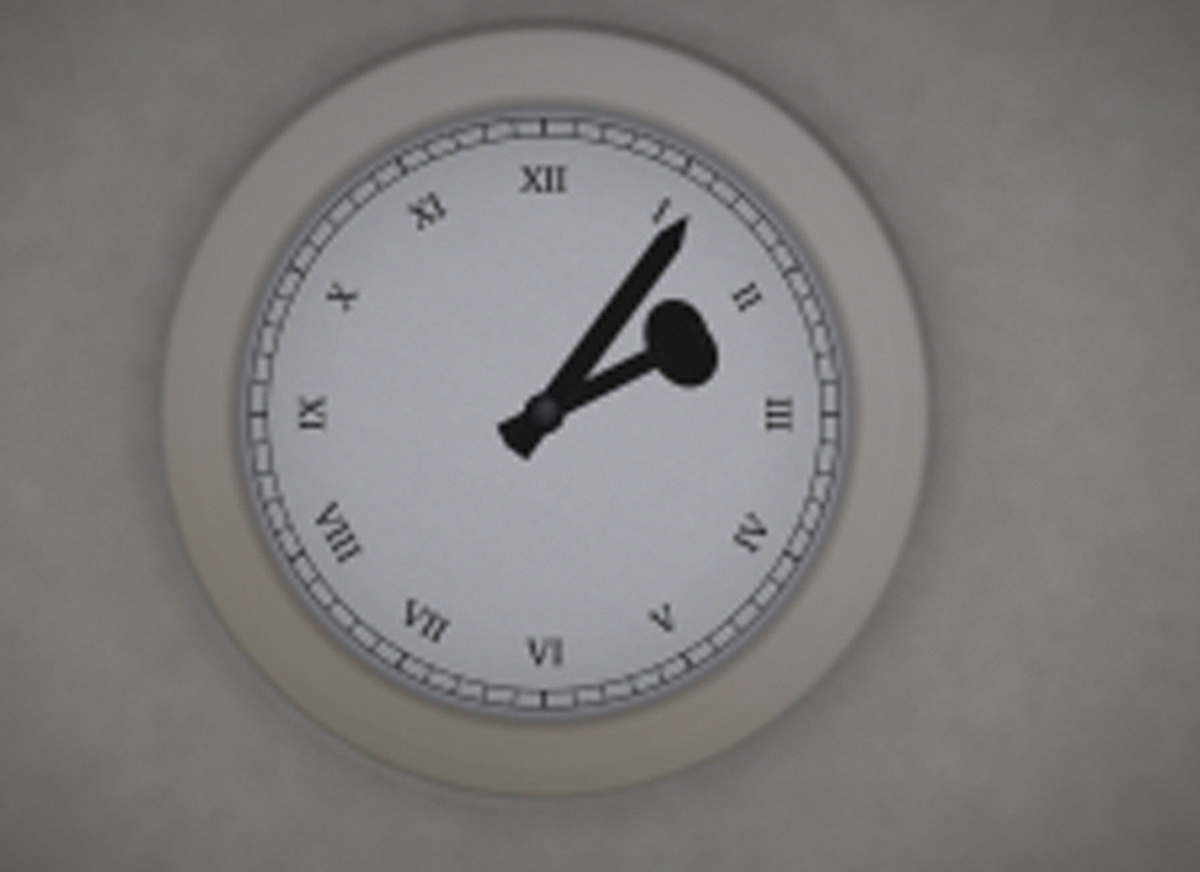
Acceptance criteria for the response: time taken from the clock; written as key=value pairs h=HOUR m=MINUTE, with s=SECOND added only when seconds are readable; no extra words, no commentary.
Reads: h=2 m=6
